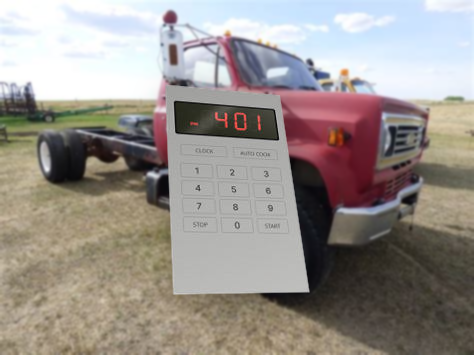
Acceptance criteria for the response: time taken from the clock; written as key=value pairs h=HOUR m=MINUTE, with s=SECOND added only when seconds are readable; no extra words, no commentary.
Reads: h=4 m=1
